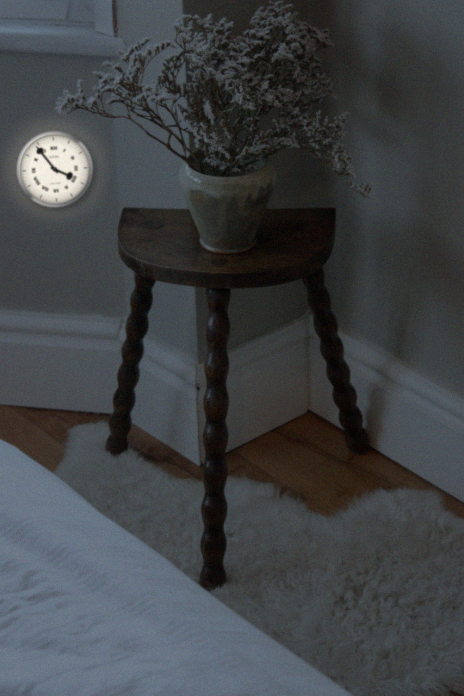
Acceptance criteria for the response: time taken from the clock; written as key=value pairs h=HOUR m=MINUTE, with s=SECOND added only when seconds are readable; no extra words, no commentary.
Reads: h=3 m=54
